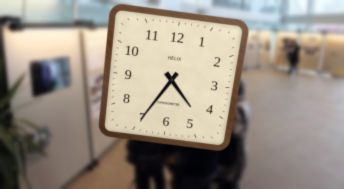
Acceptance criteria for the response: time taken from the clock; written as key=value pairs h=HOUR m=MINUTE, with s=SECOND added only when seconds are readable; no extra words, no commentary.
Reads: h=4 m=35
